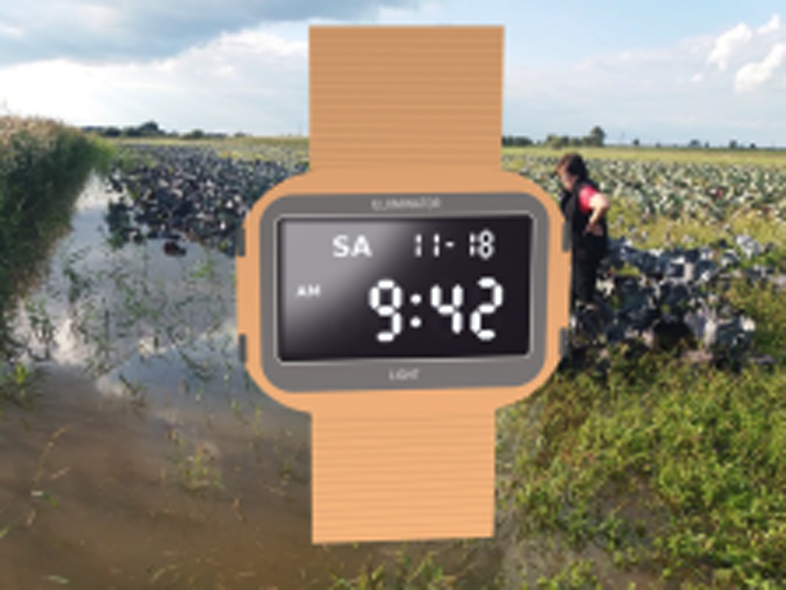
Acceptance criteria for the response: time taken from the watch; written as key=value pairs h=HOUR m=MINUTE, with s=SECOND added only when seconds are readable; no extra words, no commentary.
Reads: h=9 m=42
